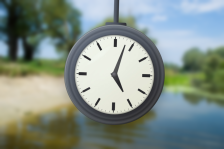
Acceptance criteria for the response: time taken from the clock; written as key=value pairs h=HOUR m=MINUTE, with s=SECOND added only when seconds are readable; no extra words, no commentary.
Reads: h=5 m=3
